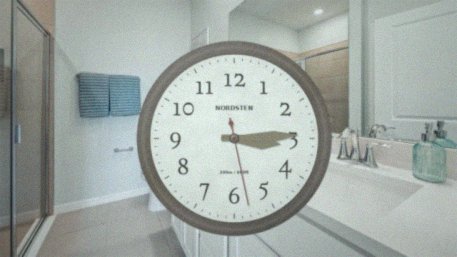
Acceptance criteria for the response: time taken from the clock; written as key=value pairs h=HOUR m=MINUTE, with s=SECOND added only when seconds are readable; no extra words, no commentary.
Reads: h=3 m=14 s=28
